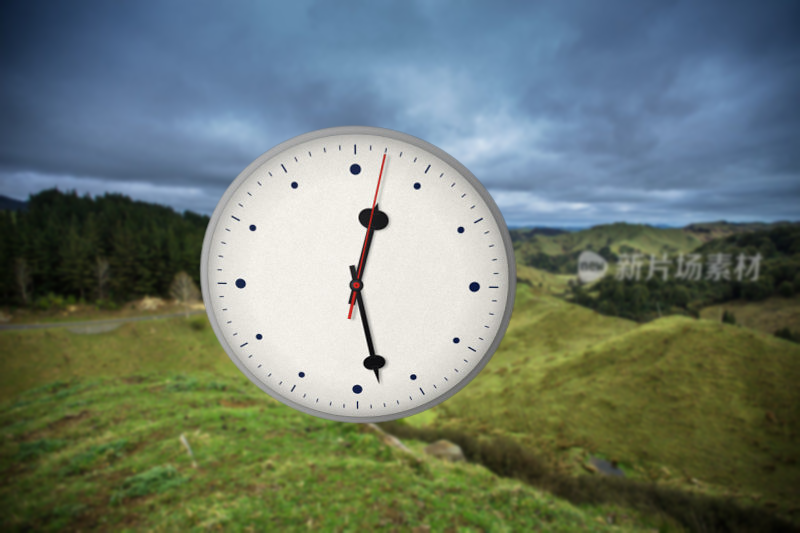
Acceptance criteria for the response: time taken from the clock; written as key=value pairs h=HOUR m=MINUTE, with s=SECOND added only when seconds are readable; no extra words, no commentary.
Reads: h=12 m=28 s=2
